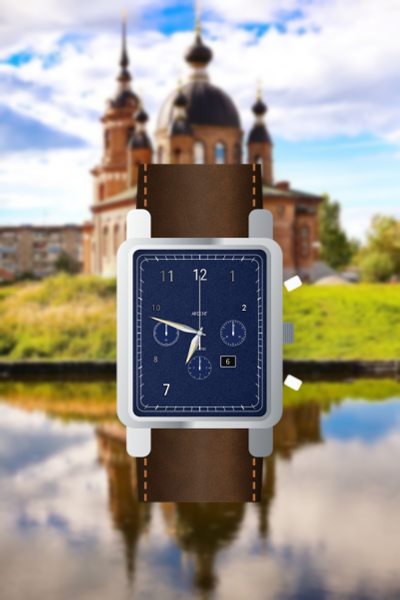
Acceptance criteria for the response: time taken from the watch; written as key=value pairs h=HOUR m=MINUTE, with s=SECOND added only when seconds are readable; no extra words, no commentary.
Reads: h=6 m=48
